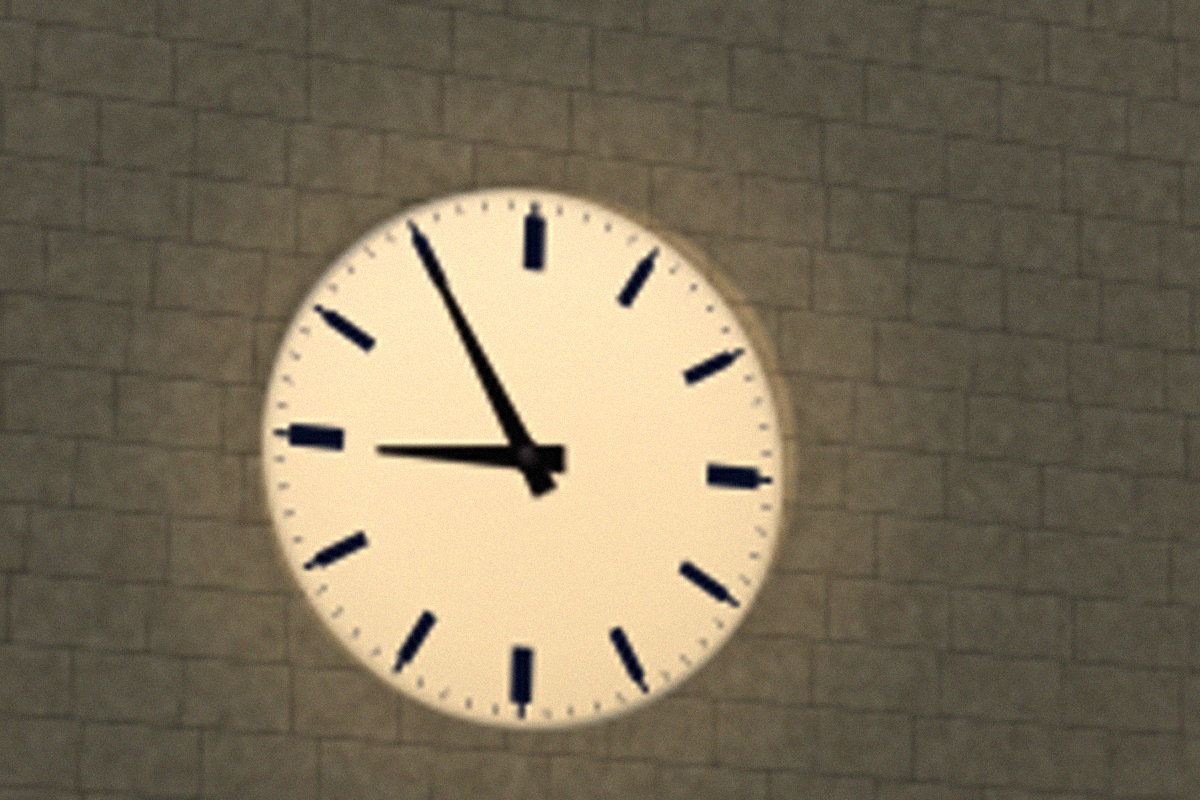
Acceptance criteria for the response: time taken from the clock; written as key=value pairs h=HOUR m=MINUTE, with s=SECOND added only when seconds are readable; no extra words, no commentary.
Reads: h=8 m=55
